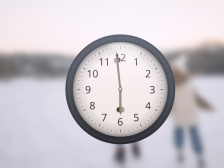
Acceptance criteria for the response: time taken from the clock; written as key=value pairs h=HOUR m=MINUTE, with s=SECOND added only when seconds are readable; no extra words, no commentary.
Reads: h=5 m=59
